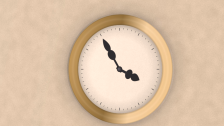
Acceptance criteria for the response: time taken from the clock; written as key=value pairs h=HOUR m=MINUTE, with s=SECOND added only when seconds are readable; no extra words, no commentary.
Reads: h=3 m=55
